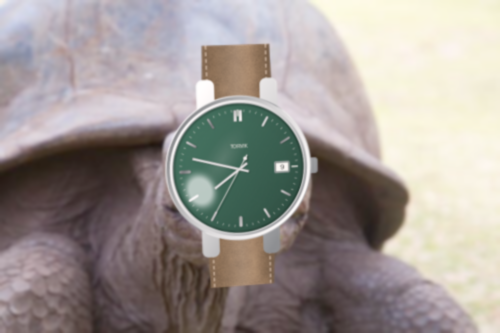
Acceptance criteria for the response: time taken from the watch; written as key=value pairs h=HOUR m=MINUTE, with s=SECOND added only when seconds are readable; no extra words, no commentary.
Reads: h=7 m=47 s=35
